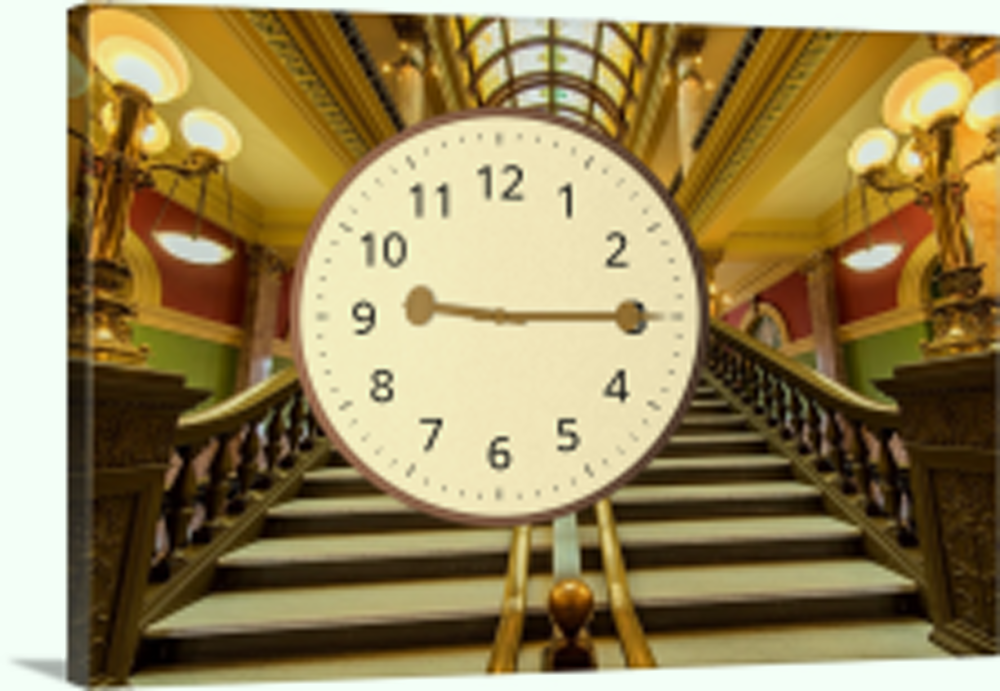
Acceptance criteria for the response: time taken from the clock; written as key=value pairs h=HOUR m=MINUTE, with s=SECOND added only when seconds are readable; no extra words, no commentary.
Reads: h=9 m=15
